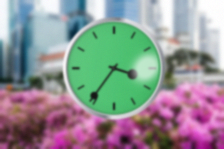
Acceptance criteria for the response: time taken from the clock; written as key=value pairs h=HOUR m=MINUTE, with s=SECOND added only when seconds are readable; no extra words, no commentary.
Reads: h=3 m=36
